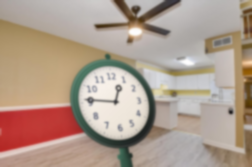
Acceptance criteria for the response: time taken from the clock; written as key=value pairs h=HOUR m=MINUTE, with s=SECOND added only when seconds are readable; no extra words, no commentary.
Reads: h=12 m=46
